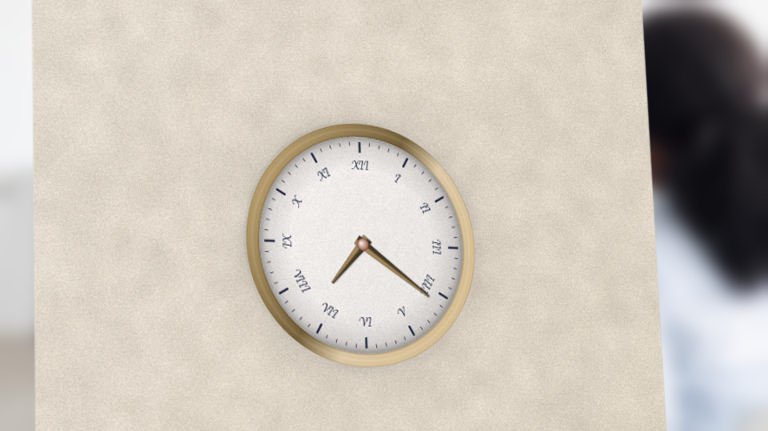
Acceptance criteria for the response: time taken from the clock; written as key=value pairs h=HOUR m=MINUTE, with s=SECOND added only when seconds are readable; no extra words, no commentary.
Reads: h=7 m=21
